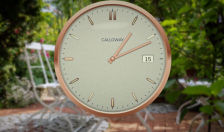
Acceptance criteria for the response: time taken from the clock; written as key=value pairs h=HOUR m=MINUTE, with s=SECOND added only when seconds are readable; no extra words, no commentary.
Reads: h=1 m=11
